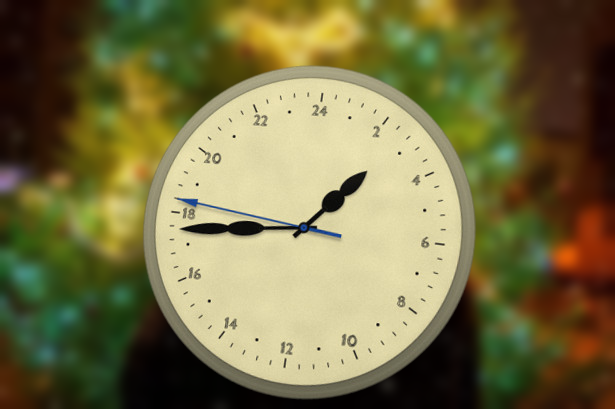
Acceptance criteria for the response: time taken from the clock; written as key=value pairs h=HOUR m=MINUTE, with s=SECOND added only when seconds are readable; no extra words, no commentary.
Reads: h=2 m=43 s=46
